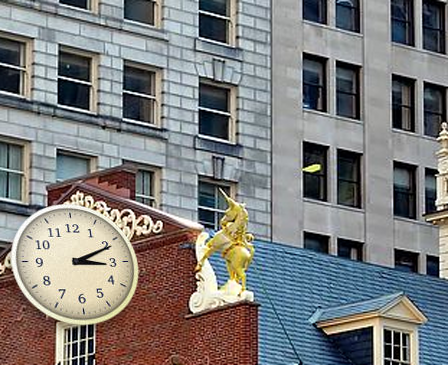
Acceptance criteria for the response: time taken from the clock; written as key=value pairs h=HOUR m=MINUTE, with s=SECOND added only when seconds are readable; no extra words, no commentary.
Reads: h=3 m=11
